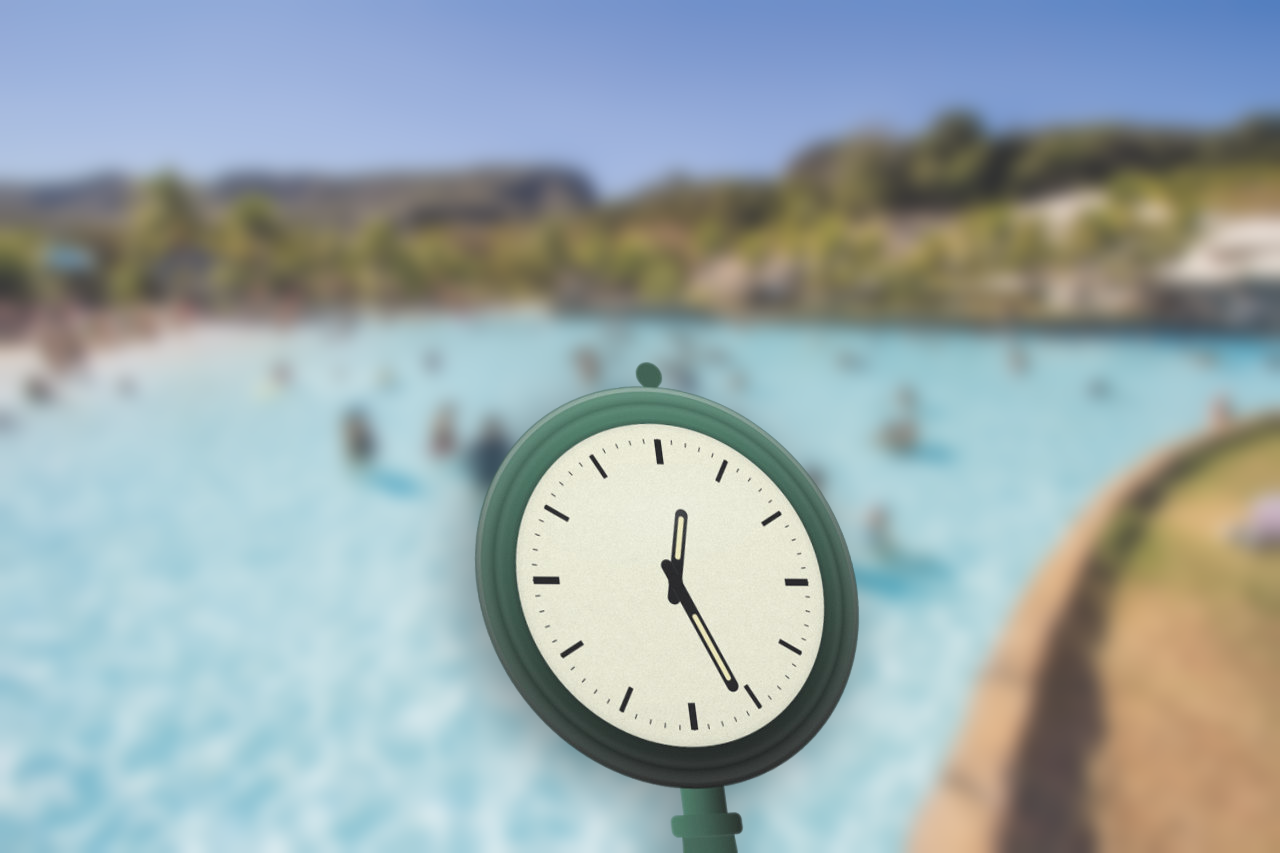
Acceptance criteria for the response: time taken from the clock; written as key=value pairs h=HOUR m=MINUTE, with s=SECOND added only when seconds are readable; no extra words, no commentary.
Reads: h=12 m=26
